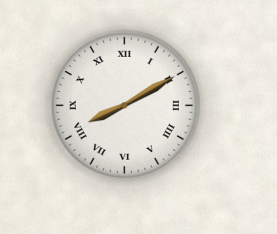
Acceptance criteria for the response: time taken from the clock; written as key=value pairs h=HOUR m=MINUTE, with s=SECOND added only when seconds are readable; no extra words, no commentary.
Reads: h=8 m=10
